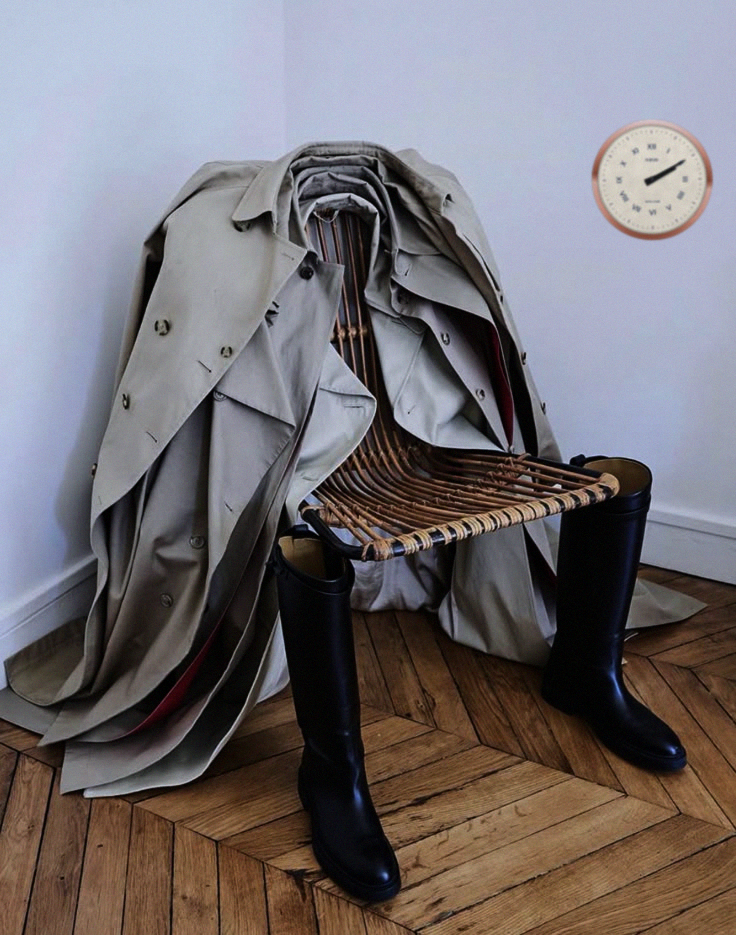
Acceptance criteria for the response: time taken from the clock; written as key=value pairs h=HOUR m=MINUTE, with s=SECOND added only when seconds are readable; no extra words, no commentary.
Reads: h=2 m=10
